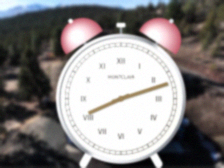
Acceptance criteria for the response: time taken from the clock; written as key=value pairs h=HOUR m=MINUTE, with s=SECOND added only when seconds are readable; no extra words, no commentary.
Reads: h=8 m=12
